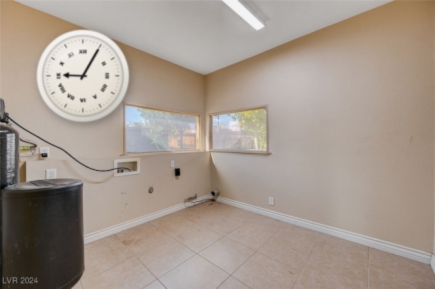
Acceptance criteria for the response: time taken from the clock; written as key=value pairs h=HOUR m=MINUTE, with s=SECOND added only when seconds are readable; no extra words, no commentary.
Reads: h=9 m=5
